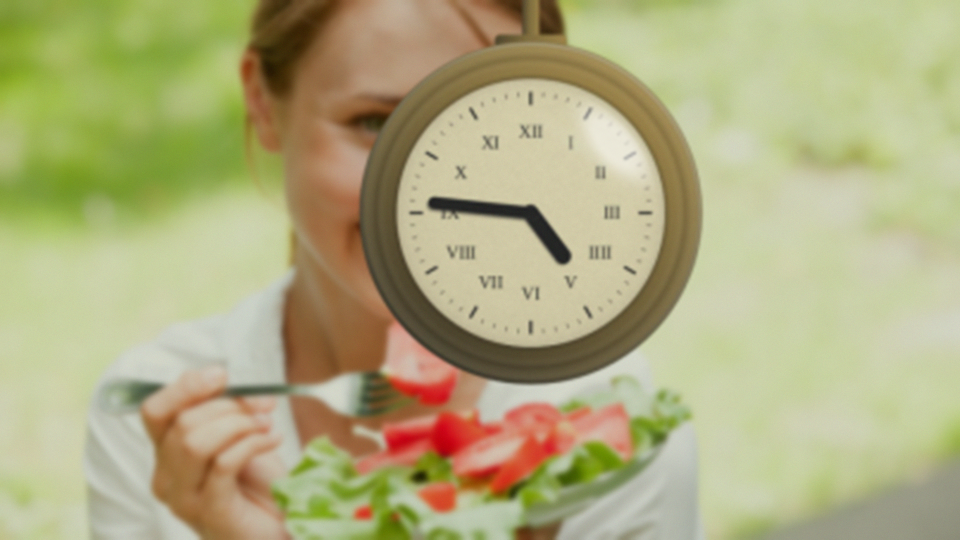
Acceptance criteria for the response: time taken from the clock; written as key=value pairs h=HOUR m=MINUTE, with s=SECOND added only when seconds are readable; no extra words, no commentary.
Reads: h=4 m=46
